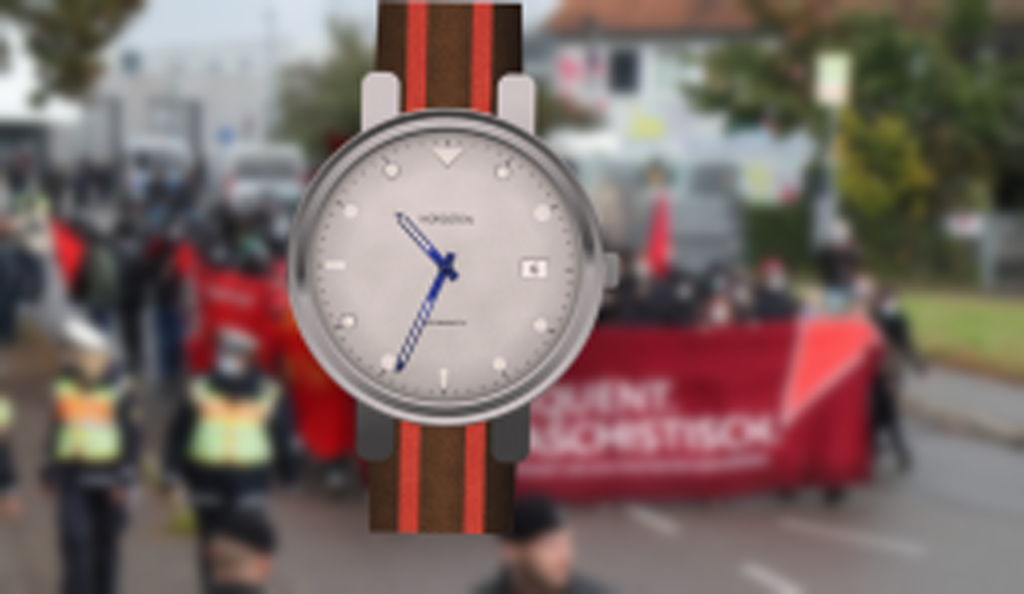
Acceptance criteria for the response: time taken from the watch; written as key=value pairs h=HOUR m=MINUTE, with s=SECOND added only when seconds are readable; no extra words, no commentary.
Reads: h=10 m=34
